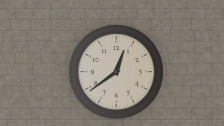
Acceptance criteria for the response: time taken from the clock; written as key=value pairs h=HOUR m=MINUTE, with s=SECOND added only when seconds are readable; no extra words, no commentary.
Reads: h=12 m=39
